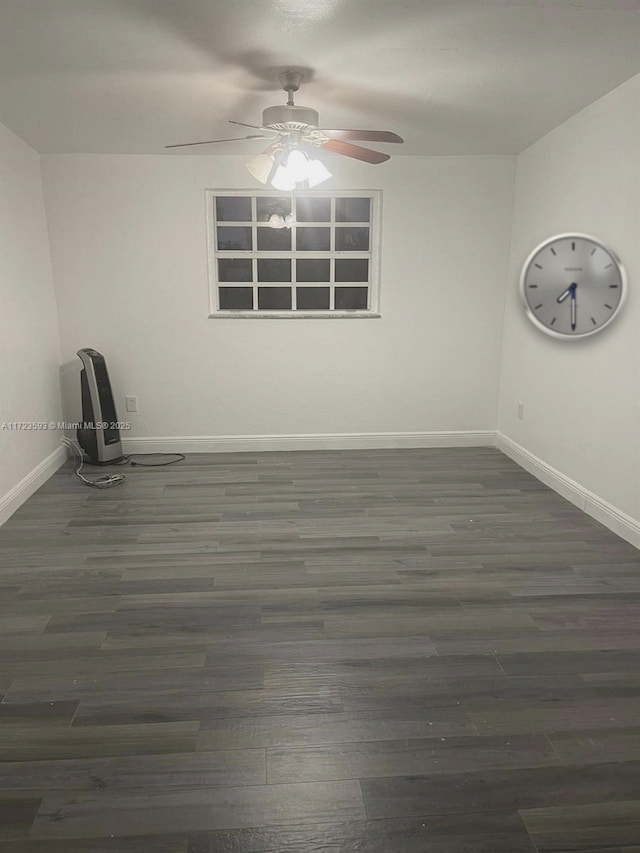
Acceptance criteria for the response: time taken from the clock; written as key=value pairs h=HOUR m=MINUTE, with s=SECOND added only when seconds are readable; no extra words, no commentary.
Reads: h=7 m=30
